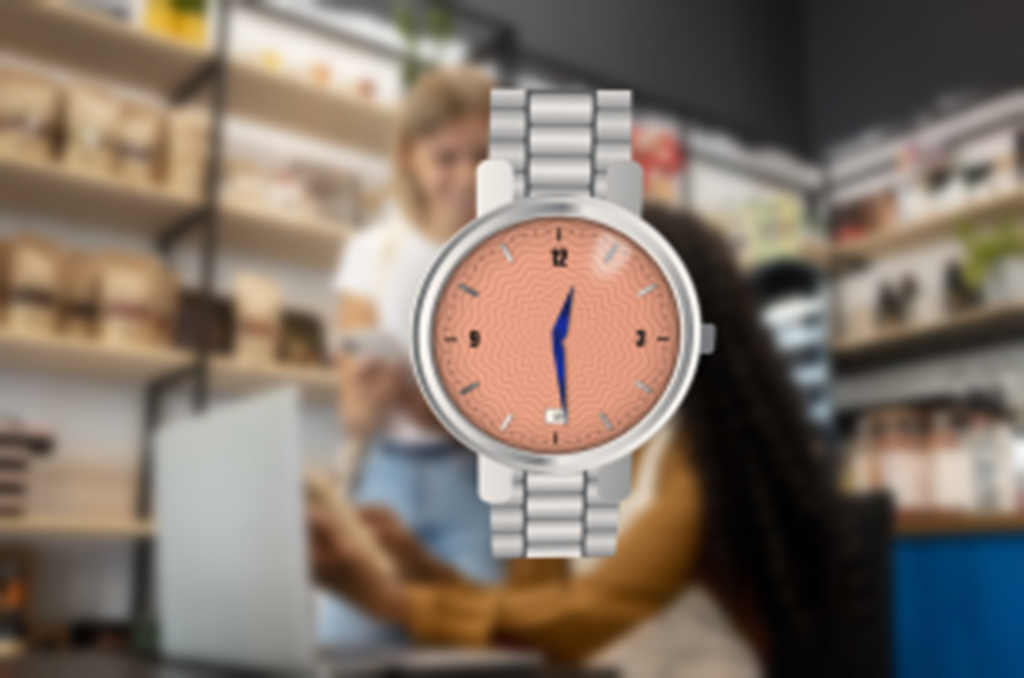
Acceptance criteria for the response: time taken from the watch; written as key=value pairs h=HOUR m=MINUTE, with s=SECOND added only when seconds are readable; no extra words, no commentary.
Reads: h=12 m=29
